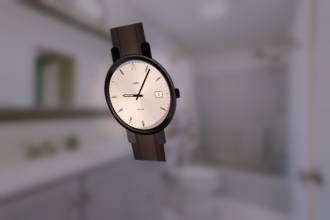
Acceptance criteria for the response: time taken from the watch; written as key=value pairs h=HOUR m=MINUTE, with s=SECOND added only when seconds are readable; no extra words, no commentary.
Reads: h=9 m=6
